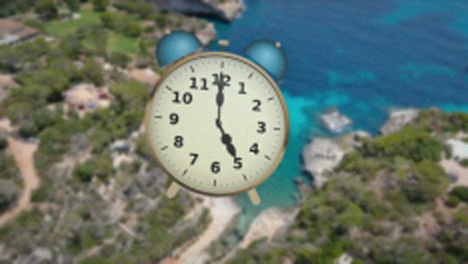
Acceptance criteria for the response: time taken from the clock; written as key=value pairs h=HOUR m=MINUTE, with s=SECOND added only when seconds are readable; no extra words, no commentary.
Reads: h=5 m=0
